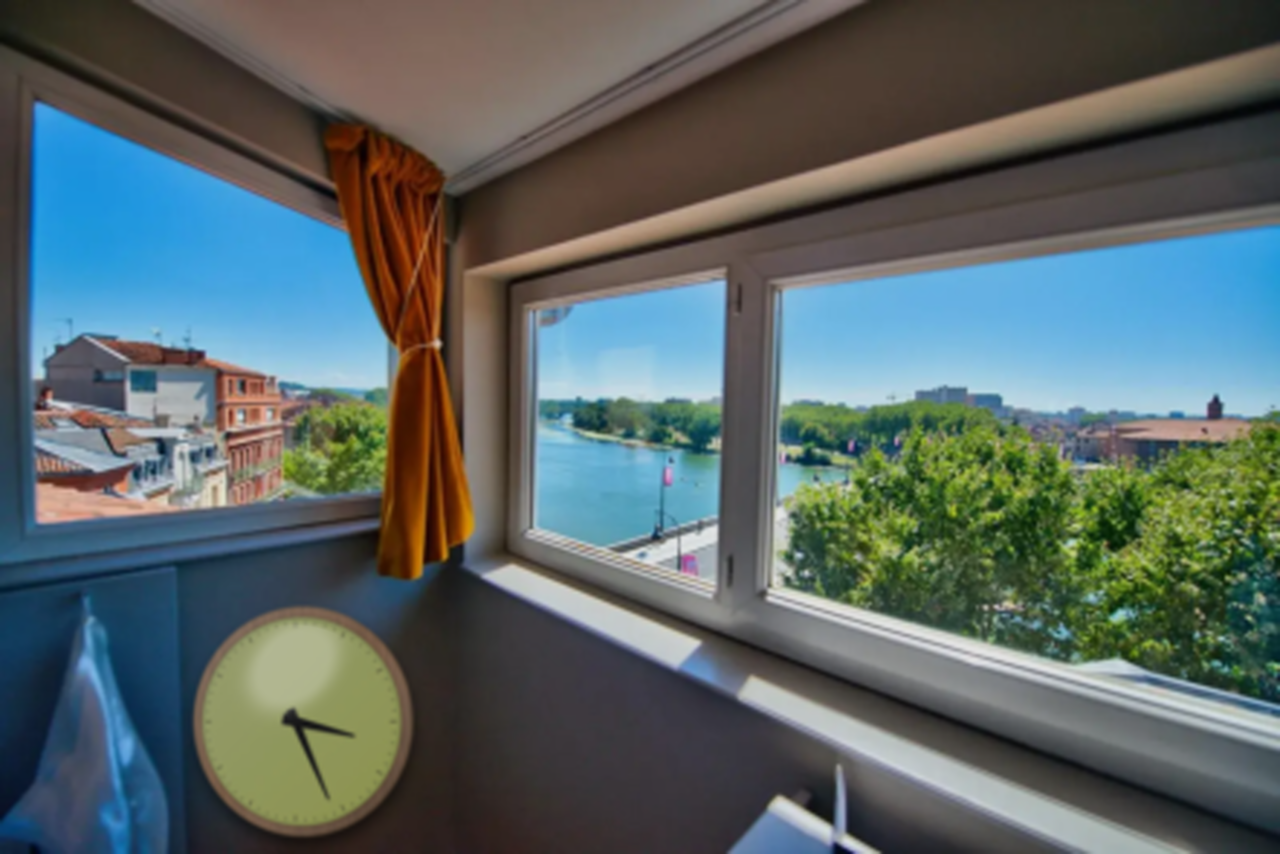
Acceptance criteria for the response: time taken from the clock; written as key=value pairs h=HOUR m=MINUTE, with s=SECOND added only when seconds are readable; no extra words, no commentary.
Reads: h=3 m=26
